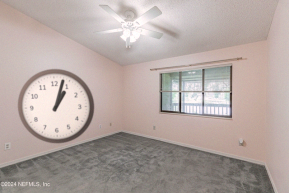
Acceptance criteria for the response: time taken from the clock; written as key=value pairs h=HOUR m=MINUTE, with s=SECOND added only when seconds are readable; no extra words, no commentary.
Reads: h=1 m=3
